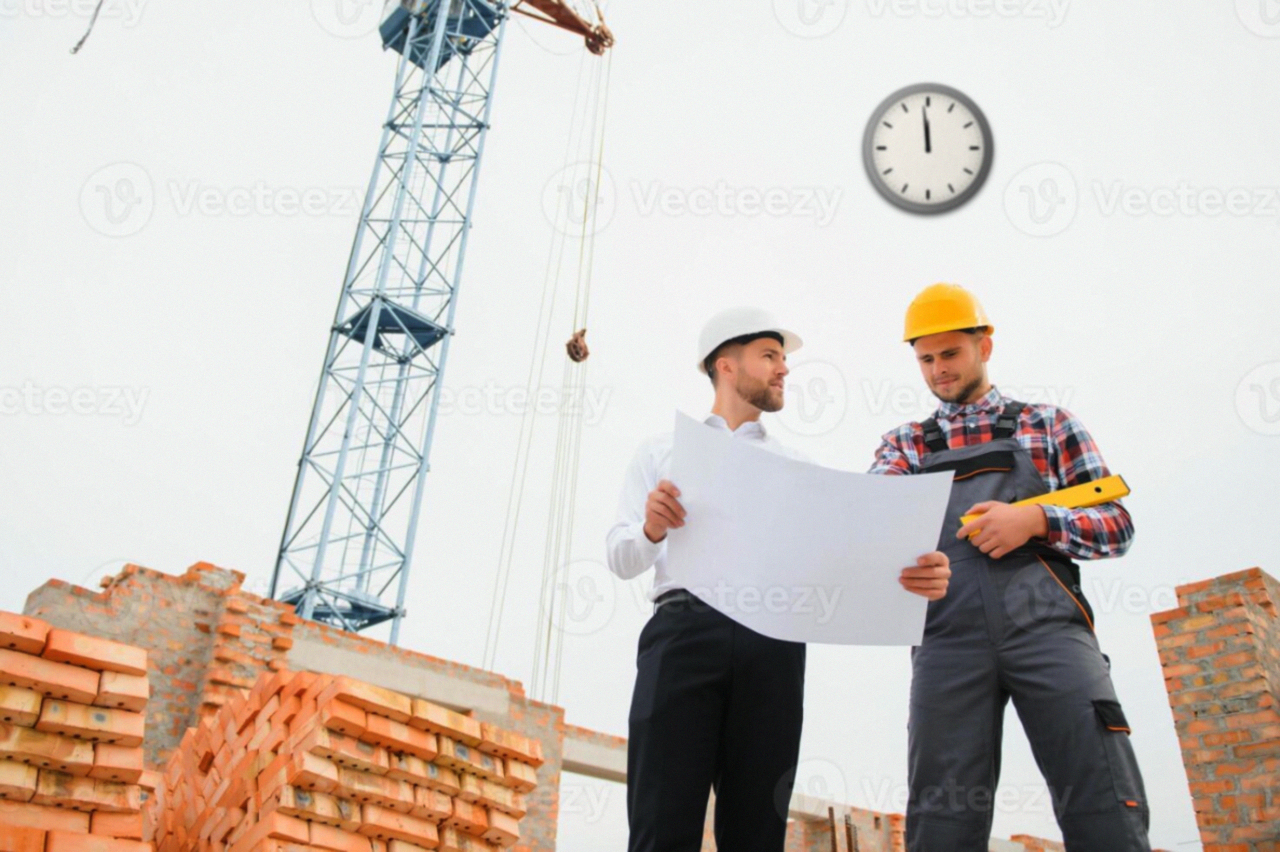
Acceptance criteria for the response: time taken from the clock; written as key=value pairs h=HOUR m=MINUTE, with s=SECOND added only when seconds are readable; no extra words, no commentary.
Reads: h=11 m=59
